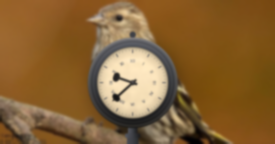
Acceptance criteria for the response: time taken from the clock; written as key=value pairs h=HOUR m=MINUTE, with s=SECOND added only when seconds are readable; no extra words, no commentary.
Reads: h=9 m=38
